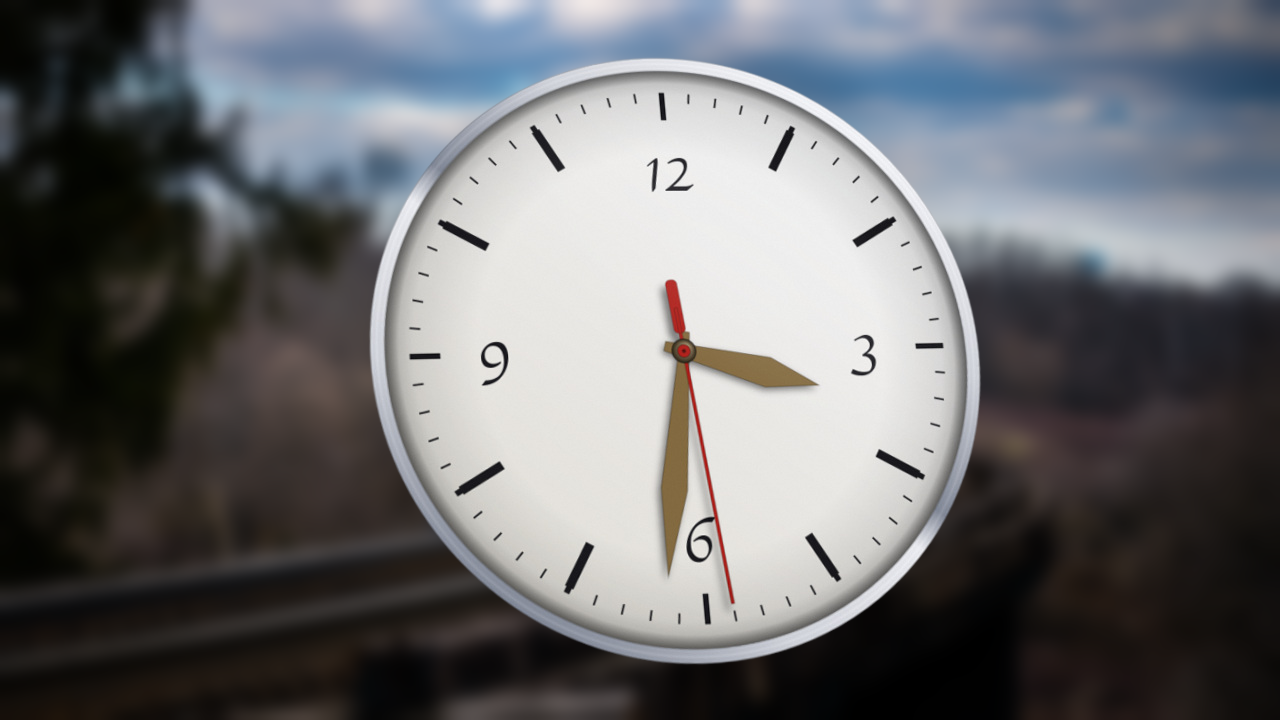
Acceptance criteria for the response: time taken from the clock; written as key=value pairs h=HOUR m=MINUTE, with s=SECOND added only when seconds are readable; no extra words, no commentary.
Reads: h=3 m=31 s=29
